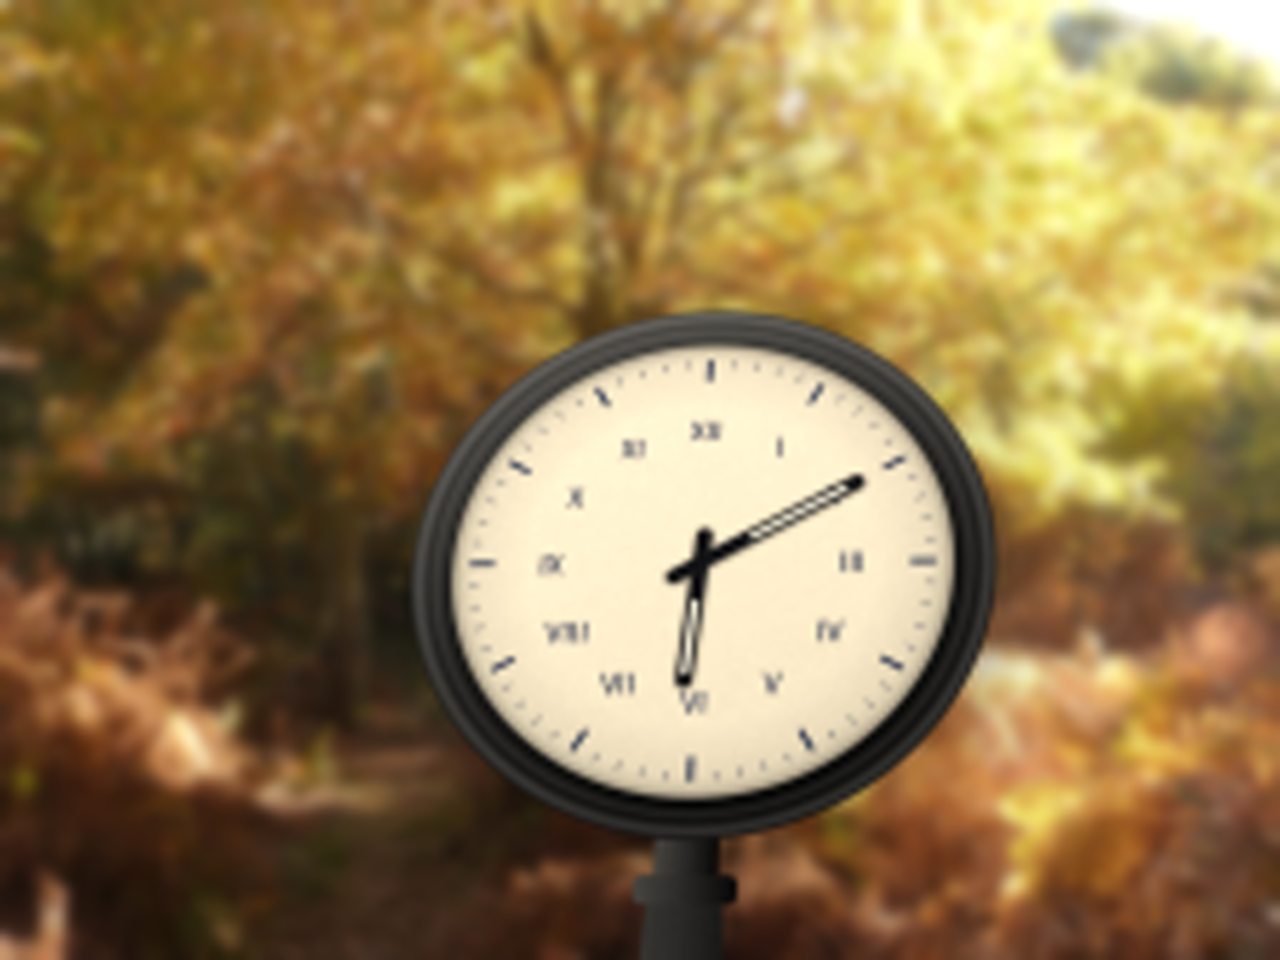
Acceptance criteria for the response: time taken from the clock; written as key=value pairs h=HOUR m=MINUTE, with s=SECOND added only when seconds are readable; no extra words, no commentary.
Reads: h=6 m=10
